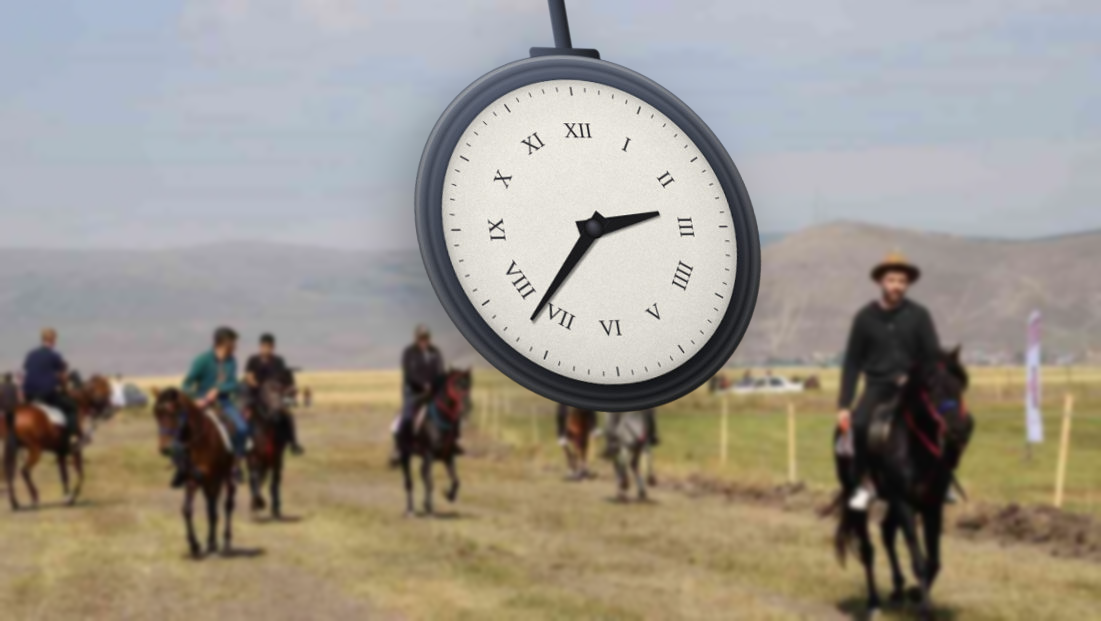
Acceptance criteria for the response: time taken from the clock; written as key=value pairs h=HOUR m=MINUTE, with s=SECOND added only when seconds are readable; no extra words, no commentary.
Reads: h=2 m=37
